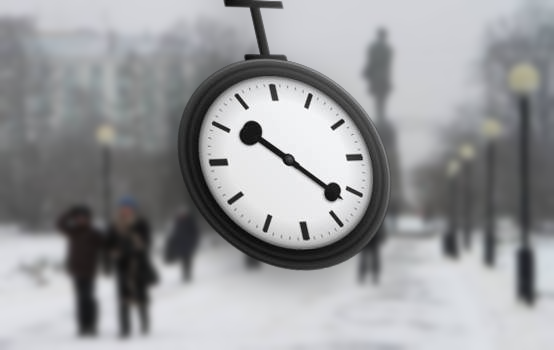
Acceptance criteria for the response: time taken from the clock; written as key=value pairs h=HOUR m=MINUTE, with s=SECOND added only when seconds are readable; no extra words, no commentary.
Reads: h=10 m=22
